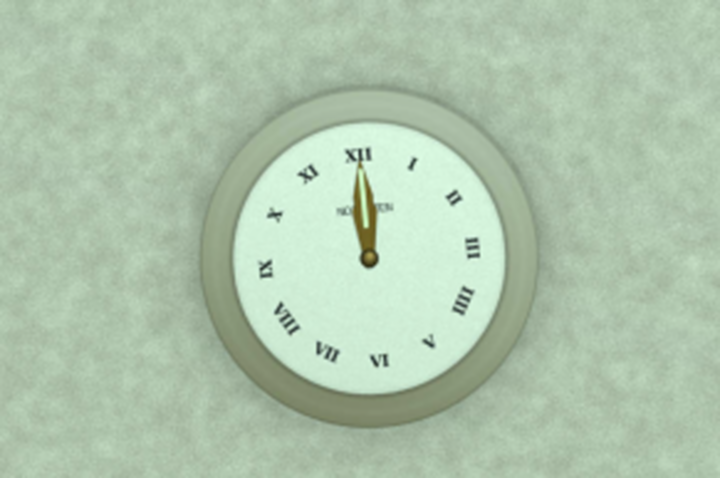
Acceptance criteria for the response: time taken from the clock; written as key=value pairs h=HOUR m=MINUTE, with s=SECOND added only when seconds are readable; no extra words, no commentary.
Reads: h=12 m=0
